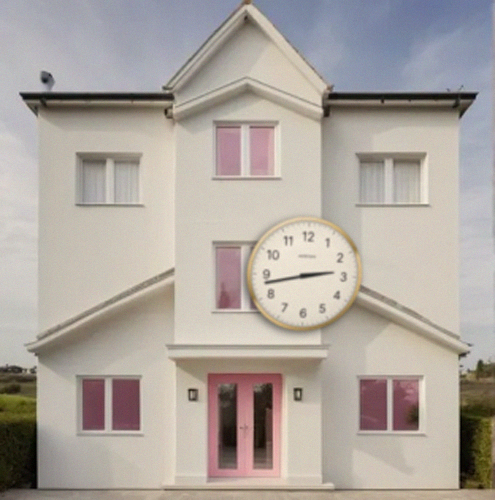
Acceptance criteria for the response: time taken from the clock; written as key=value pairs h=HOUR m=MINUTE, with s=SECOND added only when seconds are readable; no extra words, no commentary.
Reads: h=2 m=43
